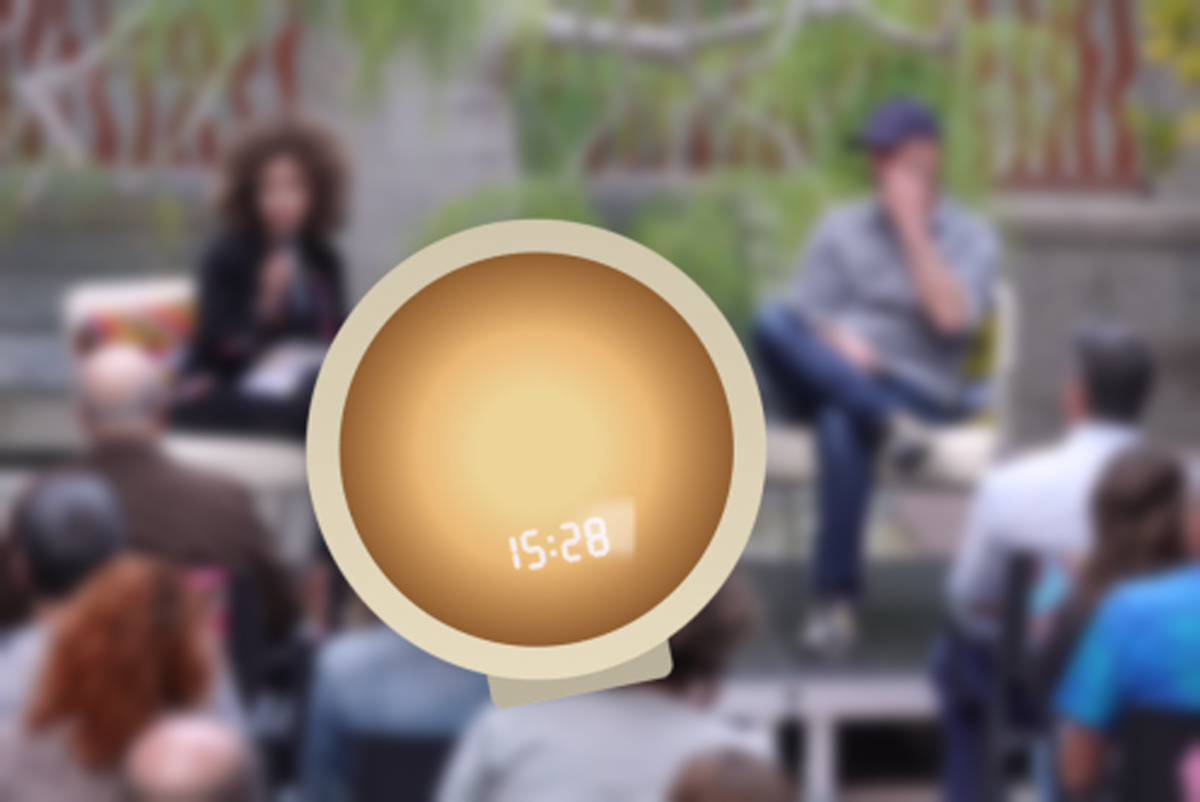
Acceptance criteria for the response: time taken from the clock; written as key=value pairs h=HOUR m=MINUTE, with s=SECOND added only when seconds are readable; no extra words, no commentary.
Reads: h=15 m=28
